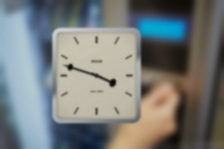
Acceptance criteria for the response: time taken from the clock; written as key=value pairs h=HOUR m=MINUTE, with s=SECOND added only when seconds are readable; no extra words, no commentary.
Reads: h=3 m=48
